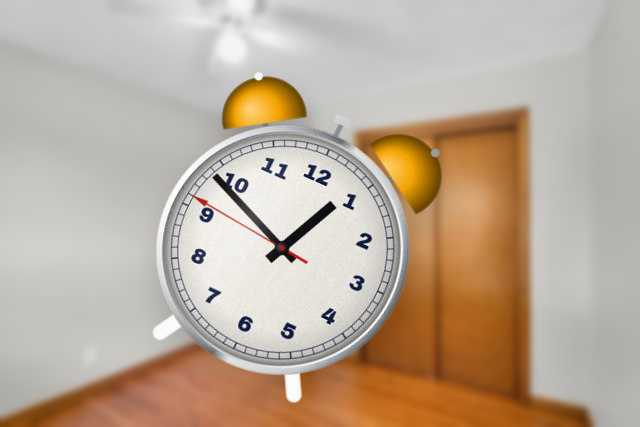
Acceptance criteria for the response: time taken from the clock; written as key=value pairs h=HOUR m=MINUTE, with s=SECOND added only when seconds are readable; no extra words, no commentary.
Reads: h=12 m=48 s=46
